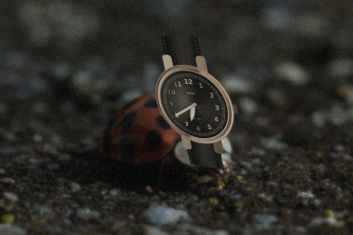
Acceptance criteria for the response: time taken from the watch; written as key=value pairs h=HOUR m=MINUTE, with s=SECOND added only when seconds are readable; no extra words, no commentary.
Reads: h=6 m=40
